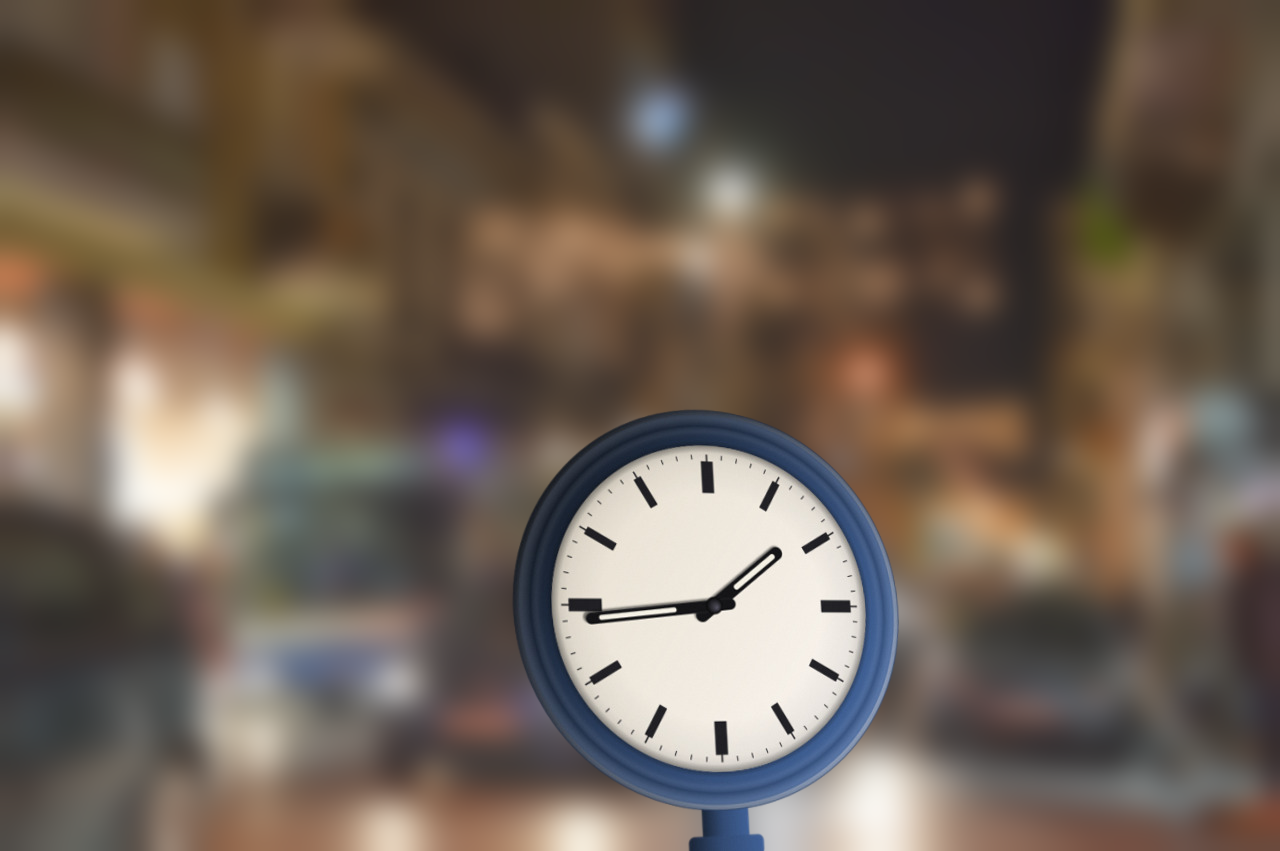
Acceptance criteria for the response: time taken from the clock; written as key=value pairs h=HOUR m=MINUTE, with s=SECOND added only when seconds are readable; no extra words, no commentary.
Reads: h=1 m=44
